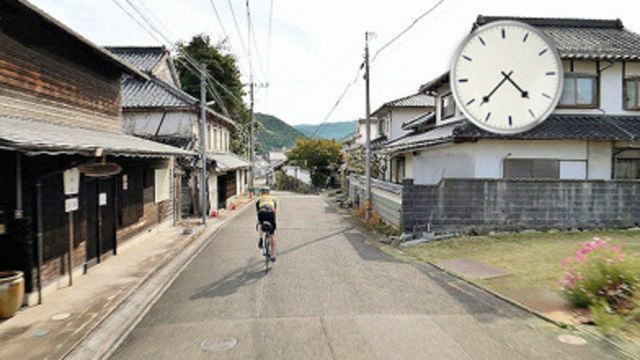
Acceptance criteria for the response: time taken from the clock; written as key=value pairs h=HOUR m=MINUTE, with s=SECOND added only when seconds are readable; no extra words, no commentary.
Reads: h=4 m=38
